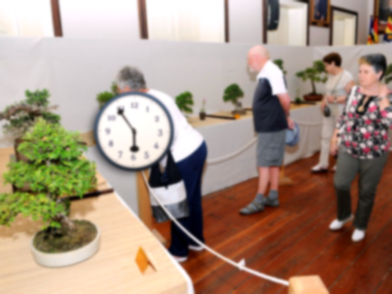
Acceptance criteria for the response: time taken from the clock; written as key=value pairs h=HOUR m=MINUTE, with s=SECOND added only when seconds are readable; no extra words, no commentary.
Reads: h=5 m=54
